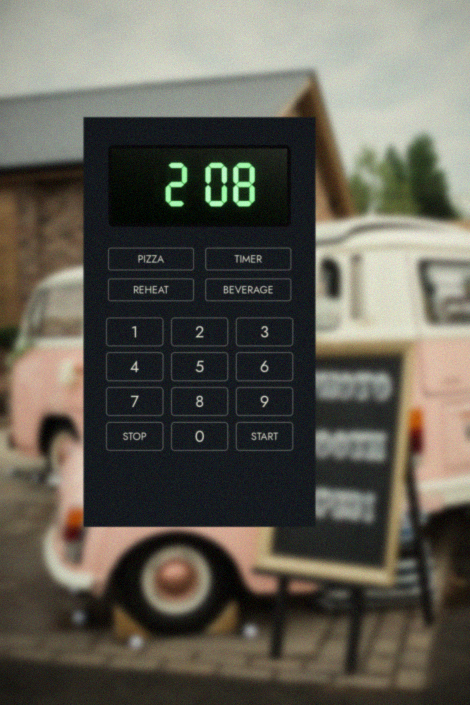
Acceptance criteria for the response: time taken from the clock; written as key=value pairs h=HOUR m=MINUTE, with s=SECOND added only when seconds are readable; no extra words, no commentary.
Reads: h=2 m=8
